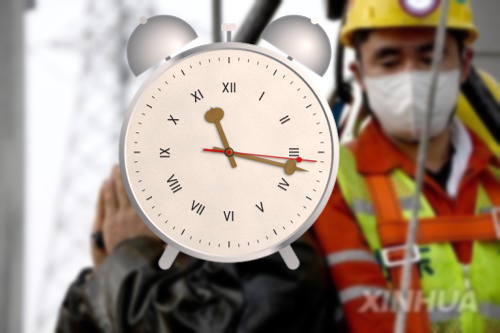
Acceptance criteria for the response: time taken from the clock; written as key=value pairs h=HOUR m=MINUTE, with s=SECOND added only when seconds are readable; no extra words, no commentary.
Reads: h=11 m=17 s=16
